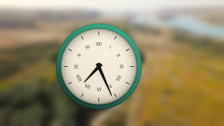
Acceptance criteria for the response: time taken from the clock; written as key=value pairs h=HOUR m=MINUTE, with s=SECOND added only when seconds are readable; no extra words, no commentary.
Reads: h=7 m=26
